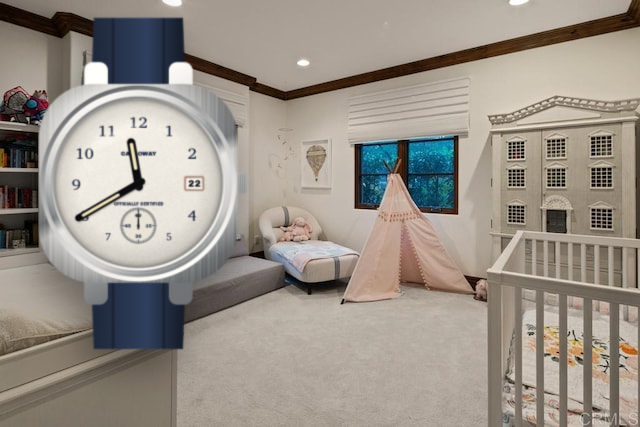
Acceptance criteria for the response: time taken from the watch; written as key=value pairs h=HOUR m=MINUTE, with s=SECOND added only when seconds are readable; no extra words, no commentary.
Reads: h=11 m=40
